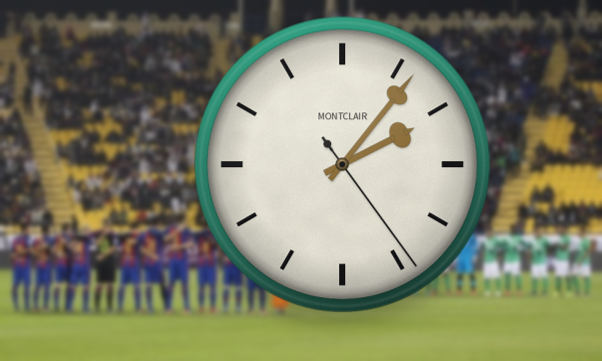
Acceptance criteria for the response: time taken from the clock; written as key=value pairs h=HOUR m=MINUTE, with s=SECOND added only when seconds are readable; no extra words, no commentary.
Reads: h=2 m=6 s=24
